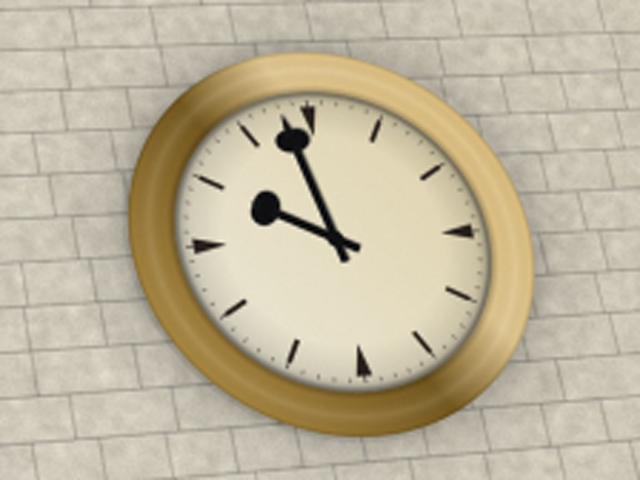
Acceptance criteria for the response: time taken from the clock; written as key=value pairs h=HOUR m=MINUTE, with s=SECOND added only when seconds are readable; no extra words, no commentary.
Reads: h=9 m=58
